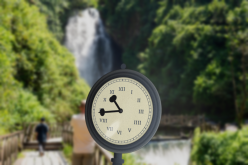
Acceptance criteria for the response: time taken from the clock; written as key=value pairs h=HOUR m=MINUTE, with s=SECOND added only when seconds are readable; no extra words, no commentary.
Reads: h=10 m=44
